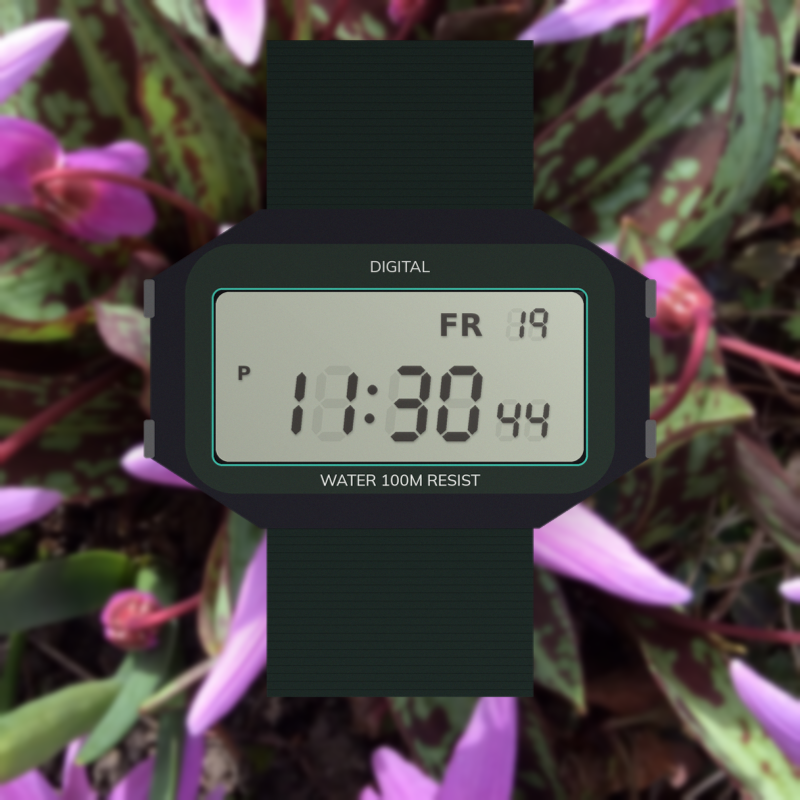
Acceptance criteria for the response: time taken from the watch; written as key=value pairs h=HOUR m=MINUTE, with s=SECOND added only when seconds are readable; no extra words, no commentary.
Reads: h=11 m=30 s=44
